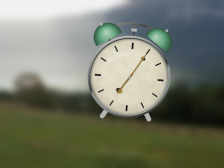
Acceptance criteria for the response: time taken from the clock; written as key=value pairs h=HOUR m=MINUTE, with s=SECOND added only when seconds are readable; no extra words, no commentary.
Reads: h=7 m=5
